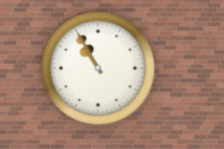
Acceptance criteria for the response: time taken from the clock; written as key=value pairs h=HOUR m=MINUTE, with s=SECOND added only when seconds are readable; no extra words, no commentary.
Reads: h=10 m=55
